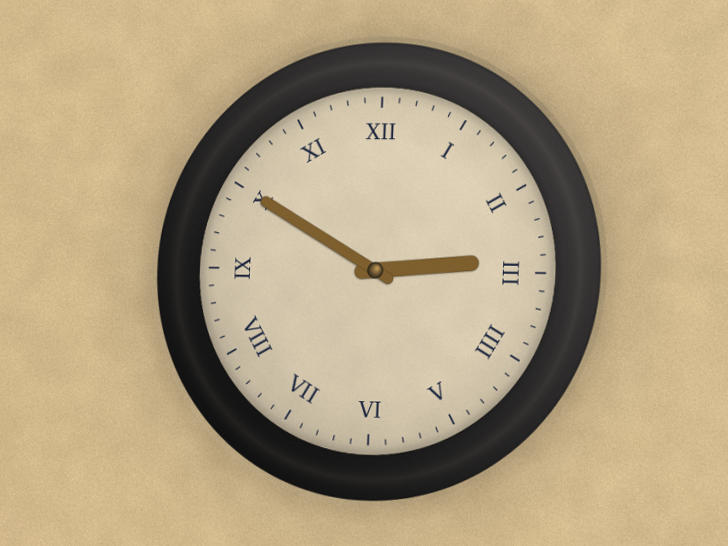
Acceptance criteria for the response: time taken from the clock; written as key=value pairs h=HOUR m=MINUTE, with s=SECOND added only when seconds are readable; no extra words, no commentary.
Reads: h=2 m=50
